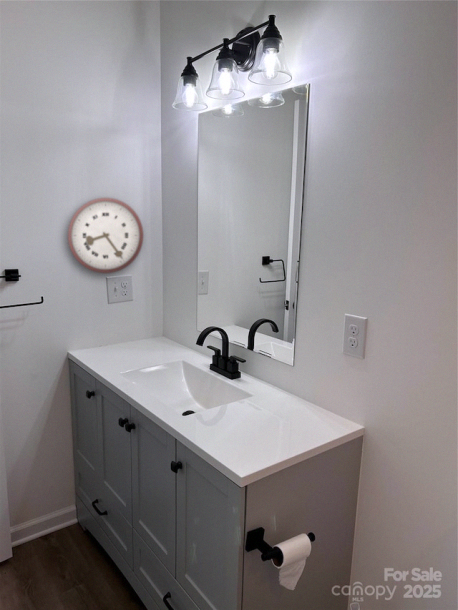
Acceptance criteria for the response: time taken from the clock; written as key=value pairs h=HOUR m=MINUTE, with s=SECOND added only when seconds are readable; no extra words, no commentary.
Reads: h=8 m=24
